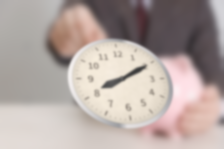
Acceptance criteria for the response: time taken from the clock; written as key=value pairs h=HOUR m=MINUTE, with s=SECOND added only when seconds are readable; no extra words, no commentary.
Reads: h=8 m=10
